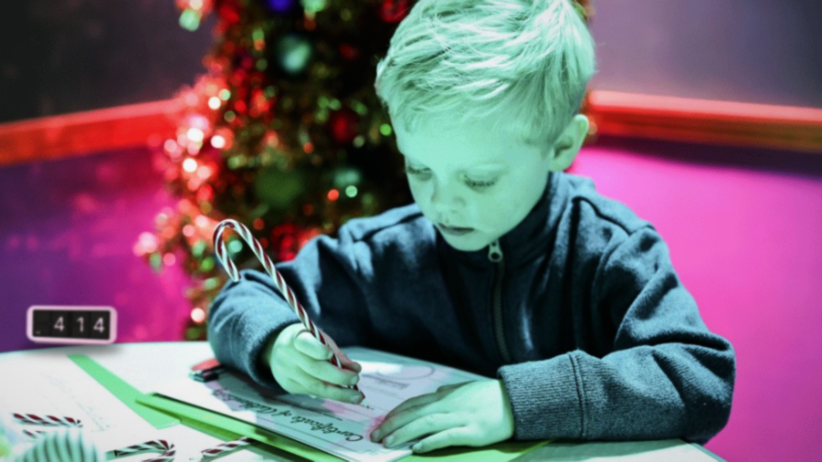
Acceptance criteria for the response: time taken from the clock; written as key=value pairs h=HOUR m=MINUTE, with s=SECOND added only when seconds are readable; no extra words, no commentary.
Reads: h=4 m=14
